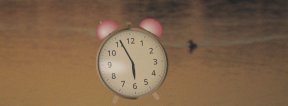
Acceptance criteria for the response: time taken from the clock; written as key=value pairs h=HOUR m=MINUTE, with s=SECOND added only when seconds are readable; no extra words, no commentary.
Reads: h=5 m=56
